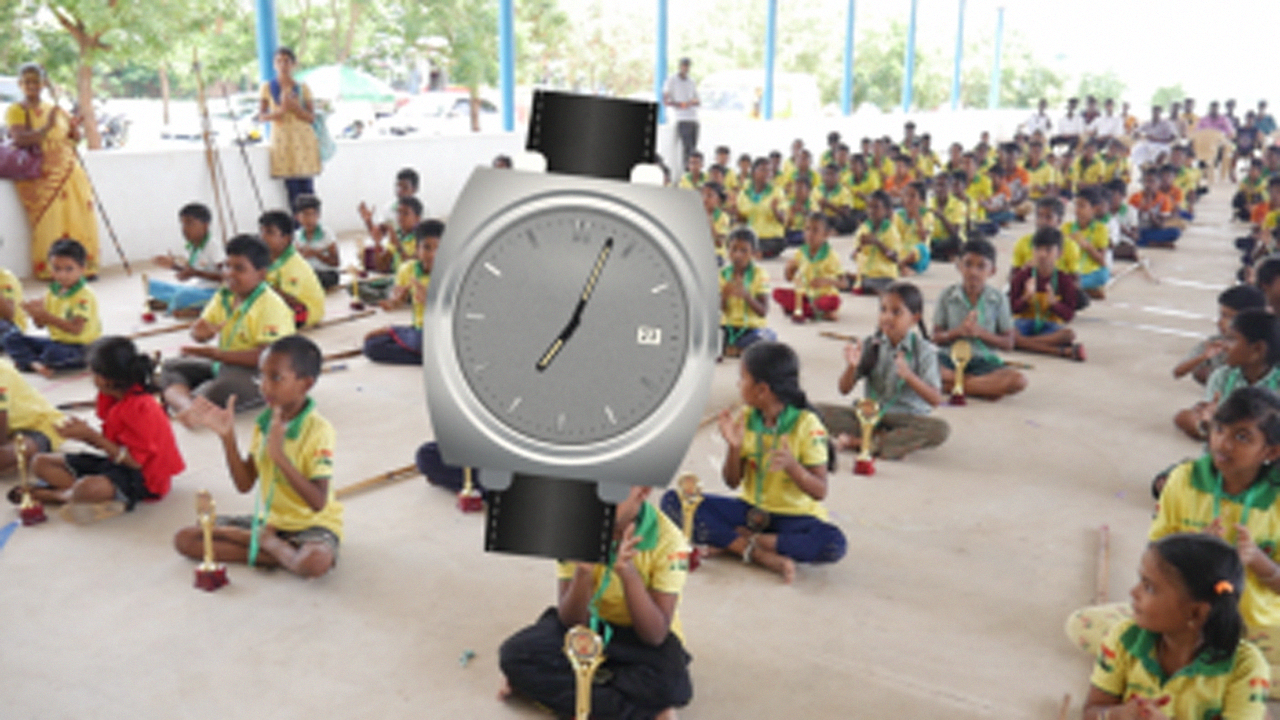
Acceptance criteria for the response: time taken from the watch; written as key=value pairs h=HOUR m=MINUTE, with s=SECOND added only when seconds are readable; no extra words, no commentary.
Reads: h=7 m=3
